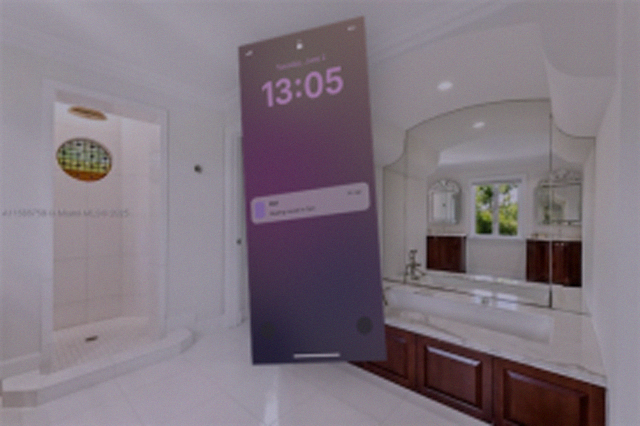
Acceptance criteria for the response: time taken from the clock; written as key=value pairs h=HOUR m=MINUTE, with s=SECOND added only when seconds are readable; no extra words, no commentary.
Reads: h=13 m=5
